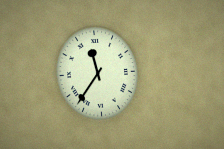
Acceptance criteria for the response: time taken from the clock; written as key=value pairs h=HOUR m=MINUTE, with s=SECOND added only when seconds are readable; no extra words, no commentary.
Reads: h=11 m=37
